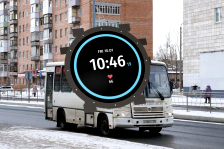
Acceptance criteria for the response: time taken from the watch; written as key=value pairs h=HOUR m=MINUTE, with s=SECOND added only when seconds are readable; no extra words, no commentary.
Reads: h=10 m=46
